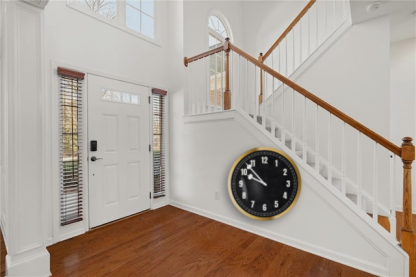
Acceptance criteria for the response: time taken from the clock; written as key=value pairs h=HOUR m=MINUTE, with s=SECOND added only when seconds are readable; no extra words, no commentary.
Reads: h=9 m=53
